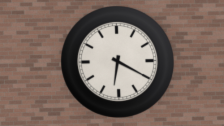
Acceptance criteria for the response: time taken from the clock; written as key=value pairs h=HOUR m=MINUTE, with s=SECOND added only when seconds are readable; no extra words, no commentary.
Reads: h=6 m=20
